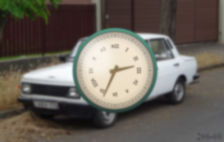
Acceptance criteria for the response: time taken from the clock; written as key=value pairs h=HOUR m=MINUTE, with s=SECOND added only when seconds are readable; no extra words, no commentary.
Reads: h=2 m=34
